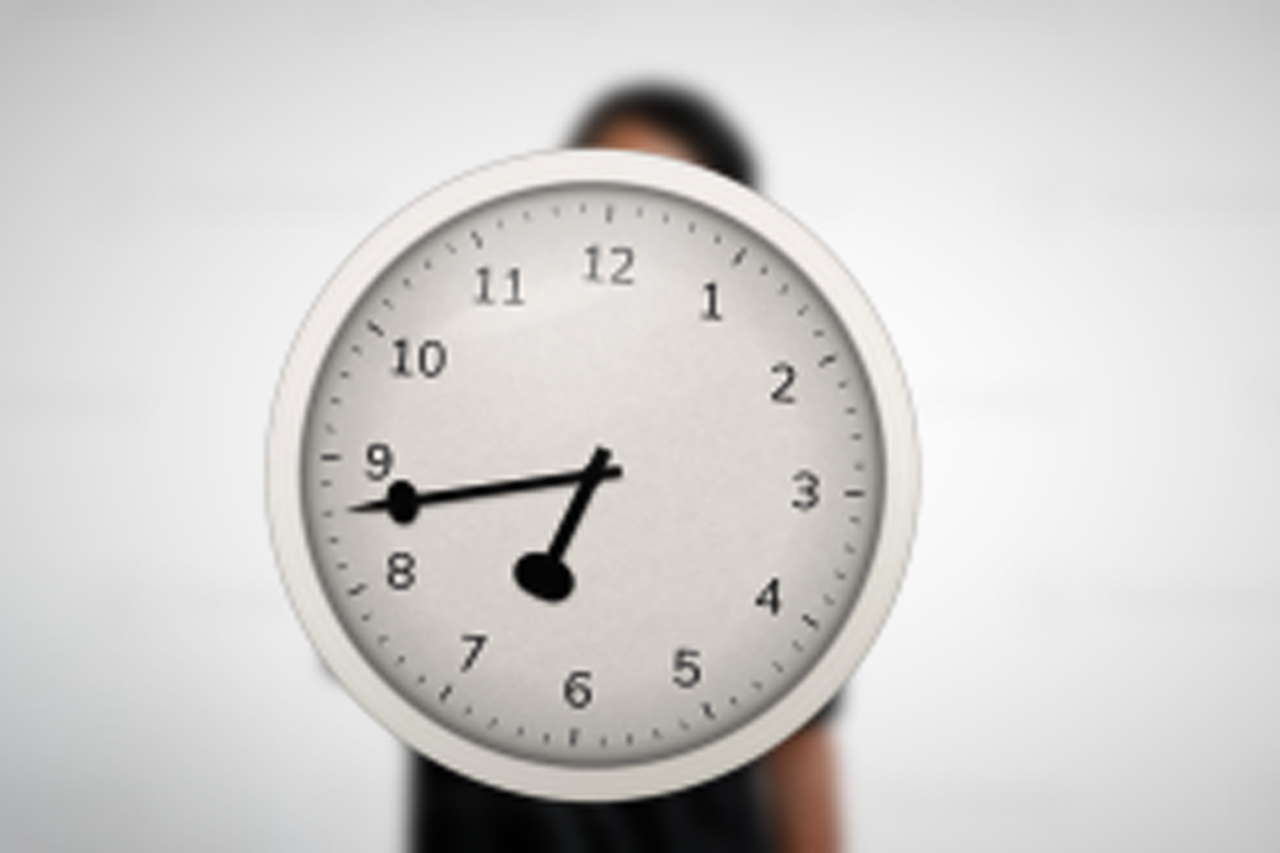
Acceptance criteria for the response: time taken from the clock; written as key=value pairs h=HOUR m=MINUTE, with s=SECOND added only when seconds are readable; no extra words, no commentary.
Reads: h=6 m=43
